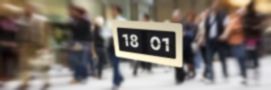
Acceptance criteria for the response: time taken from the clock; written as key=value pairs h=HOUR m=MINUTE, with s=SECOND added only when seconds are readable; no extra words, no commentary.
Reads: h=18 m=1
